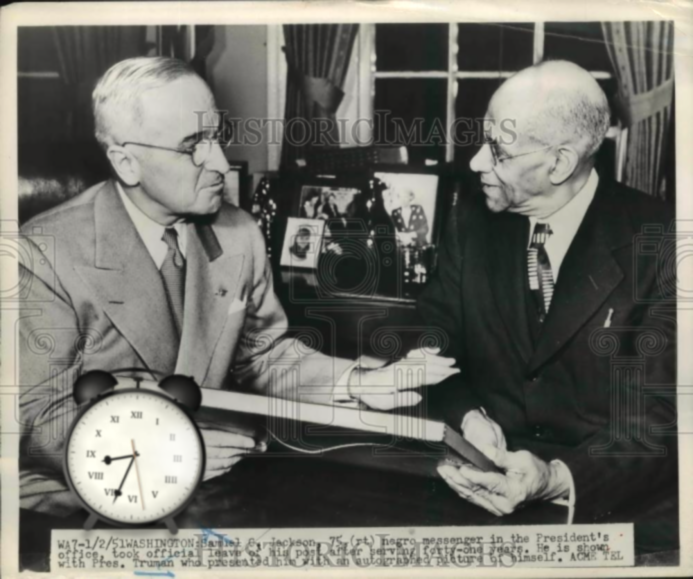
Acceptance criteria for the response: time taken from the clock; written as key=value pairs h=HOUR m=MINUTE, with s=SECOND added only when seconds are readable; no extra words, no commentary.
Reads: h=8 m=33 s=28
